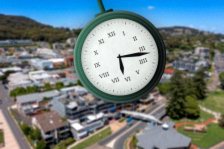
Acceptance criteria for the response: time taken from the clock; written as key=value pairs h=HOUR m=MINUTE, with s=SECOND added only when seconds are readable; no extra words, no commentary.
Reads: h=6 m=17
